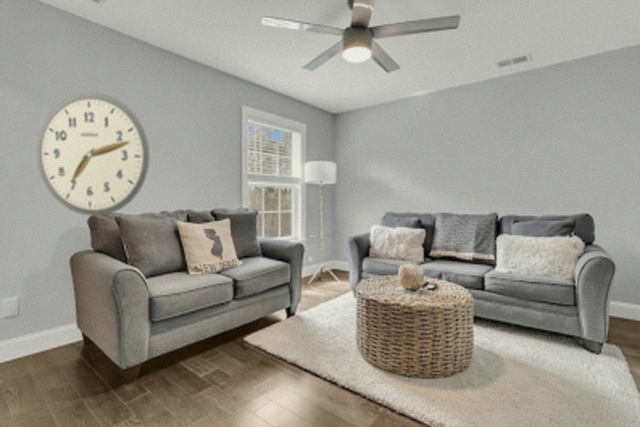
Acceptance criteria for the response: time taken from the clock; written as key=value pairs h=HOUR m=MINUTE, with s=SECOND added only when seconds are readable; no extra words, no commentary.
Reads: h=7 m=12
